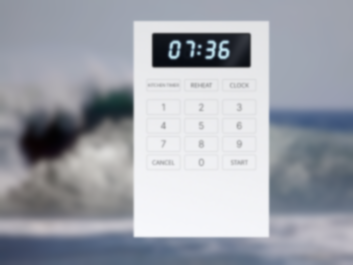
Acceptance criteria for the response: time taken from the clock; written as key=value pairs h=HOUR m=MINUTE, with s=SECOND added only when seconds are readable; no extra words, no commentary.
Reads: h=7 m=36
